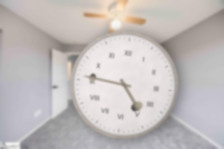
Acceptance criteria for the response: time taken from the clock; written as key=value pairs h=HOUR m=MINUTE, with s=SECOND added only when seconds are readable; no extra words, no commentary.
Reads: h=4 m=46
